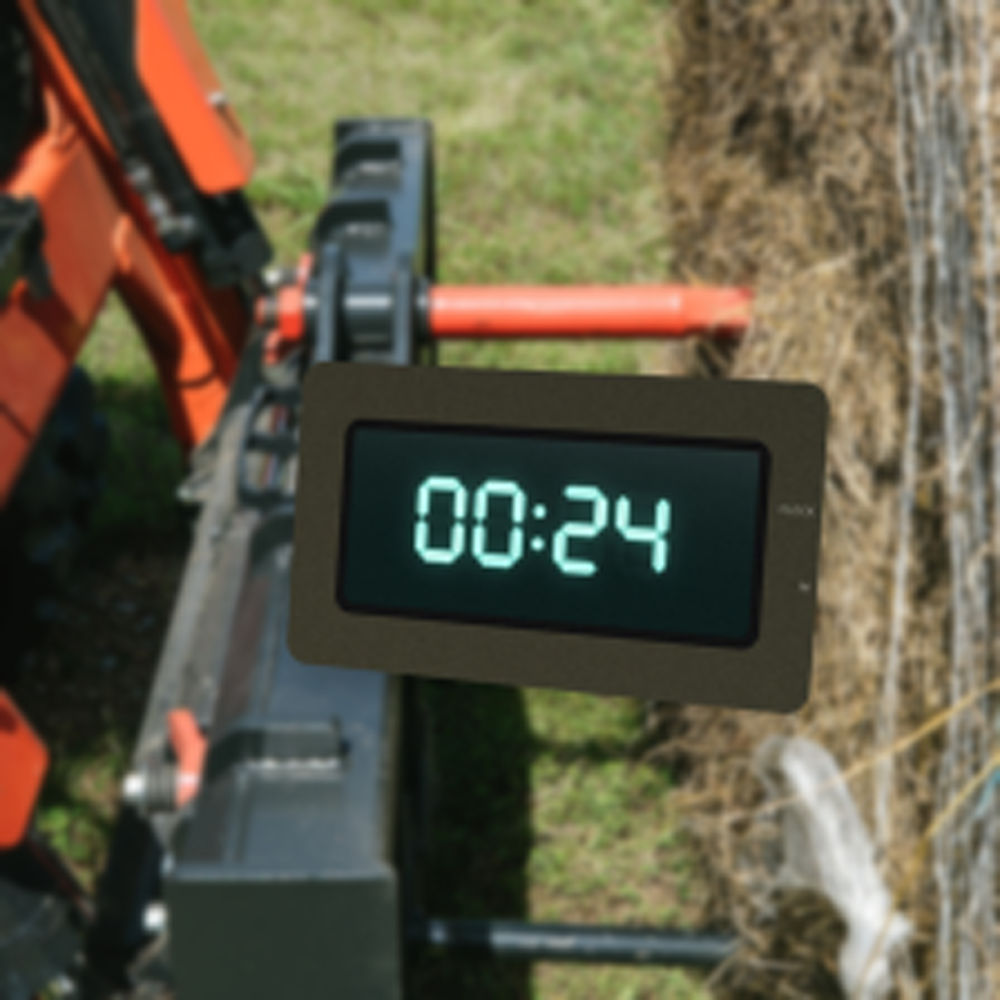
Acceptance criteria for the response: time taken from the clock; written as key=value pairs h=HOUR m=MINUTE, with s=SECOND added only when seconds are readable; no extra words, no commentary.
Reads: h=0 m=24
